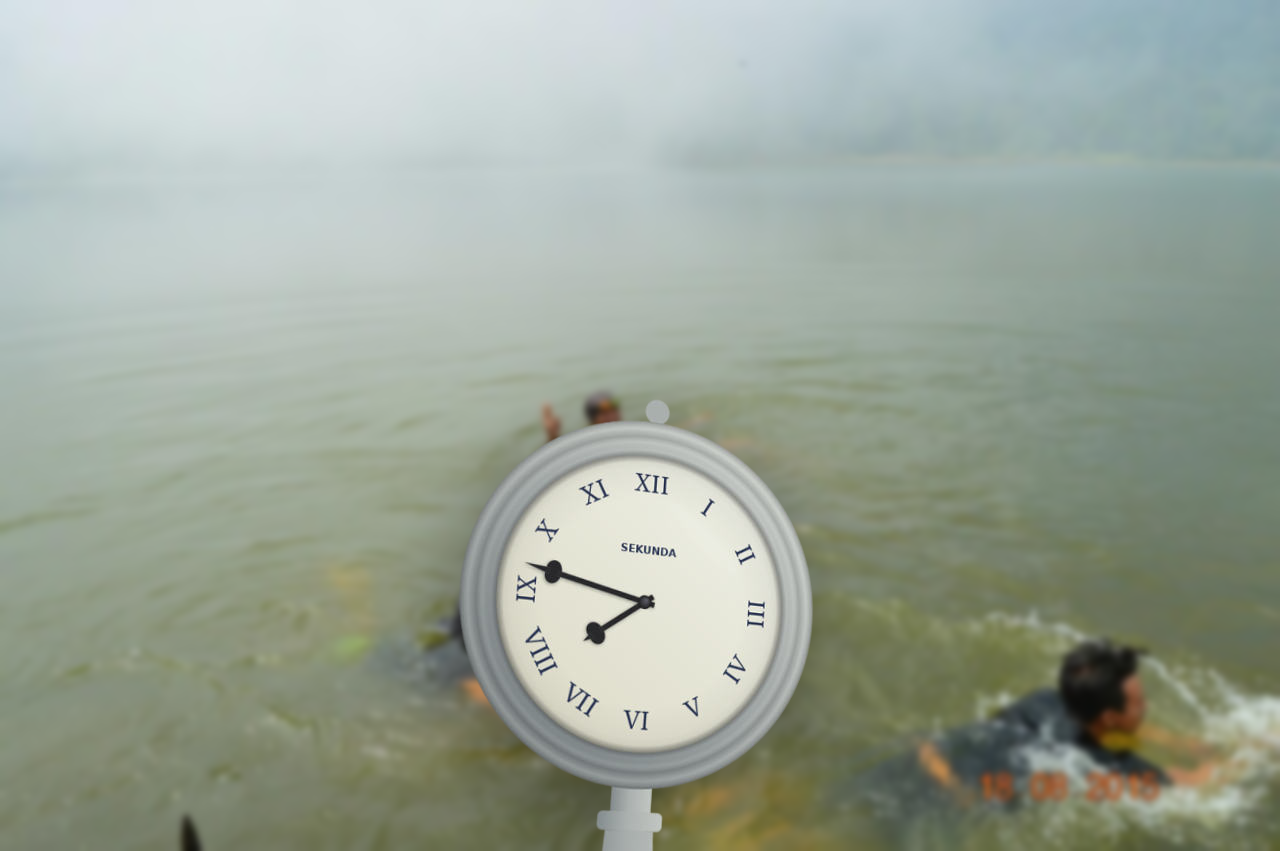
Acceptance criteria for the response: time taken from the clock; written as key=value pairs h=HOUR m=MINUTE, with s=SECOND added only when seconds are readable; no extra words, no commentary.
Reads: h=7 m=47
